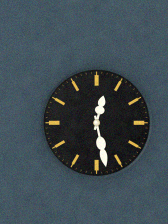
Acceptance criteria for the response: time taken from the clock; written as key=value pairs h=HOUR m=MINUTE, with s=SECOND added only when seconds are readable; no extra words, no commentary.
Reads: h=12 m=28
